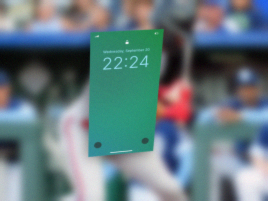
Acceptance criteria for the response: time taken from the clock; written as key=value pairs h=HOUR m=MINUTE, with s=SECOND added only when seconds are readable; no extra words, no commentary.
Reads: h=22 m=24
